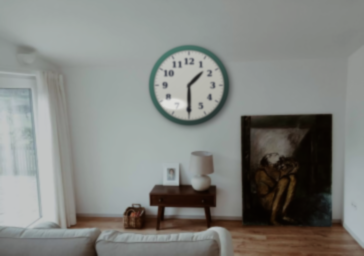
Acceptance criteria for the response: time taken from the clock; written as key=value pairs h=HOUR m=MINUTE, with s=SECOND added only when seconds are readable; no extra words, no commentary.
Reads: h=1 m=30
